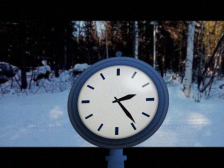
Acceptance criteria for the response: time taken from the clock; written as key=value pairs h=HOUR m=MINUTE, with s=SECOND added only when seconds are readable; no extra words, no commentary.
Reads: h=2 m=24
